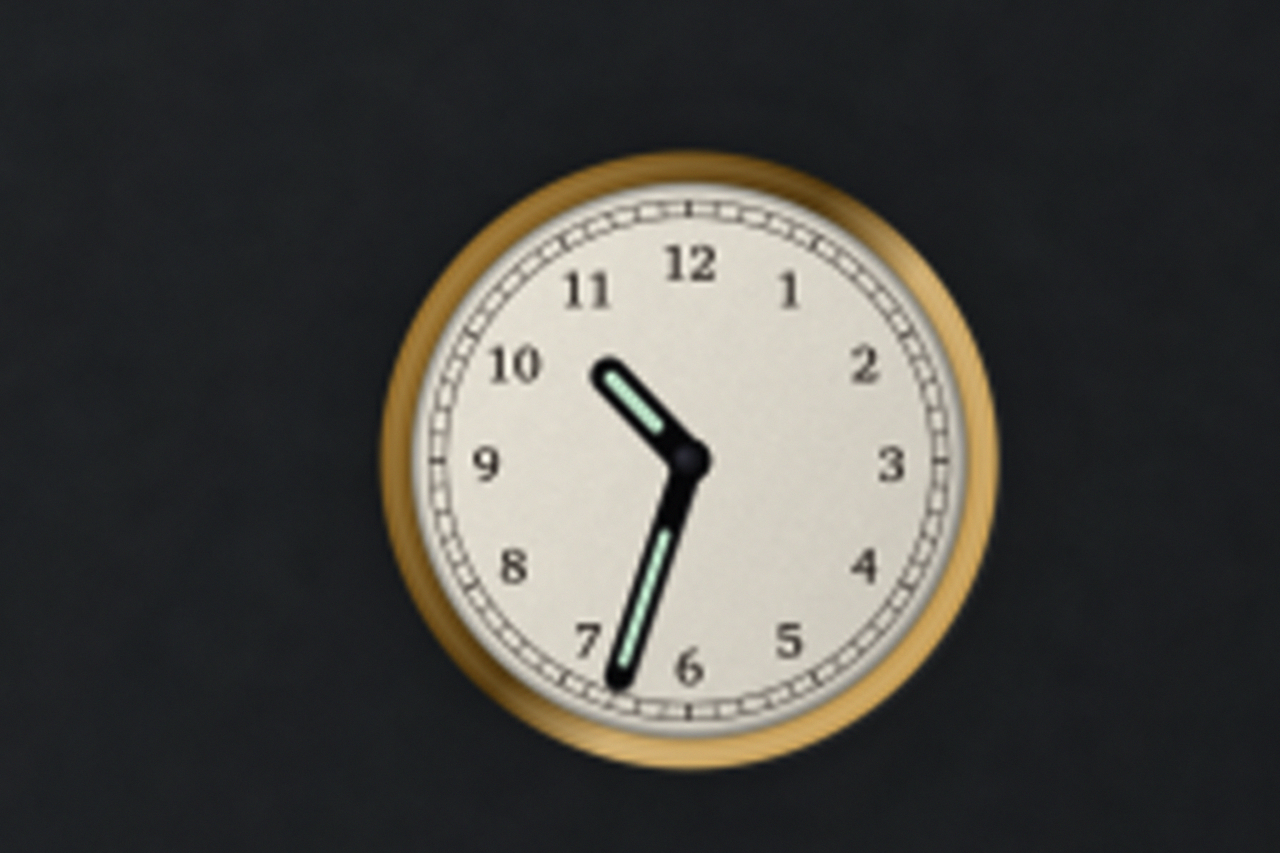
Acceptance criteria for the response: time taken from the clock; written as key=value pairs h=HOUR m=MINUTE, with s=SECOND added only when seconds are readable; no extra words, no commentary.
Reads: h=10 m=33
